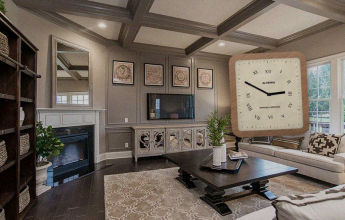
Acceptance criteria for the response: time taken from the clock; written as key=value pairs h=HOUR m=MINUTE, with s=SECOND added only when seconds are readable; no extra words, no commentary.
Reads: h=2 m=50
